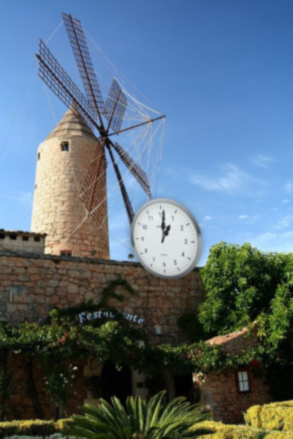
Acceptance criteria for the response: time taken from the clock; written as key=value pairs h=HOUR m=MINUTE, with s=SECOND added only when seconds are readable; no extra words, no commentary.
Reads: h=1 m=1
